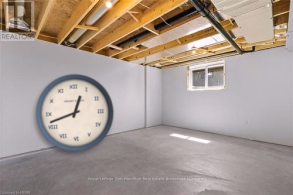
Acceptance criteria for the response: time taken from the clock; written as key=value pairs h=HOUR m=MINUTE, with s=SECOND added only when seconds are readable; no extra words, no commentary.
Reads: h=12 m=42
